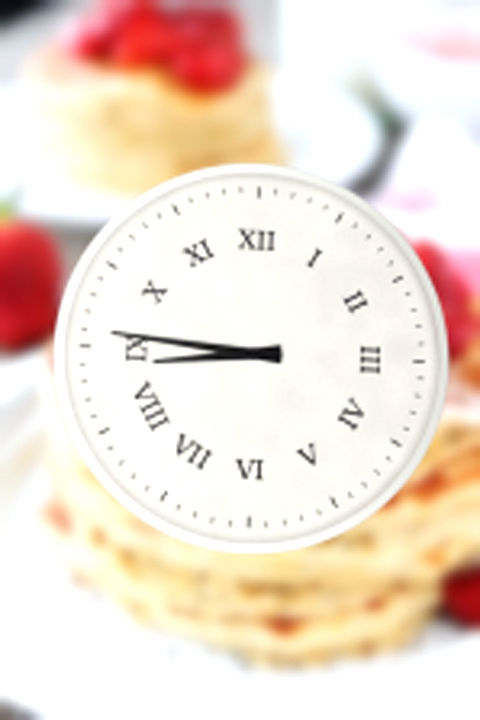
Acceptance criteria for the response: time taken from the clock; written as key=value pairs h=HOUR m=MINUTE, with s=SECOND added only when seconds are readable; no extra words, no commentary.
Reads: h=8 m=46
